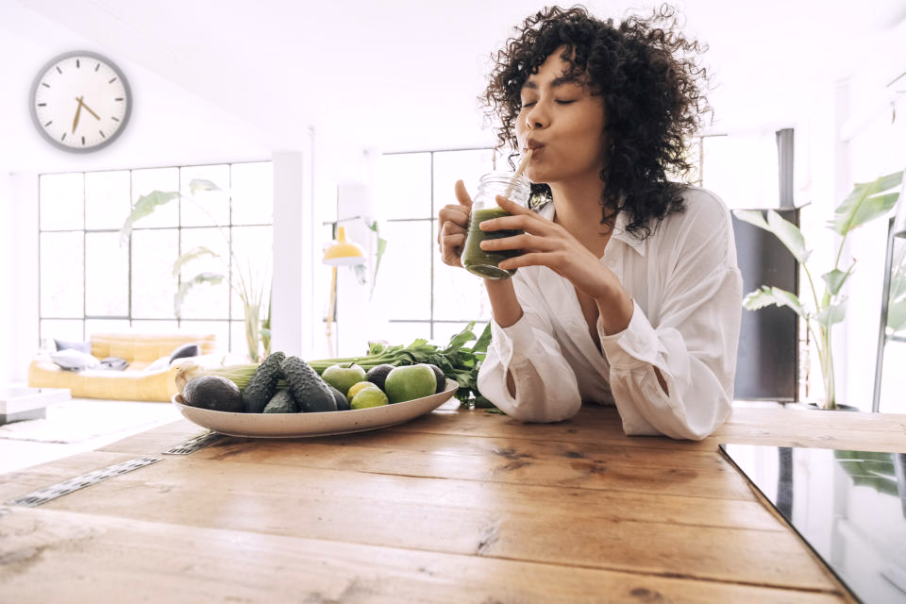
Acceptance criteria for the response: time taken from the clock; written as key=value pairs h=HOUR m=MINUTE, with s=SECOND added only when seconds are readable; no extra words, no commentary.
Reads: h=4 m=33
